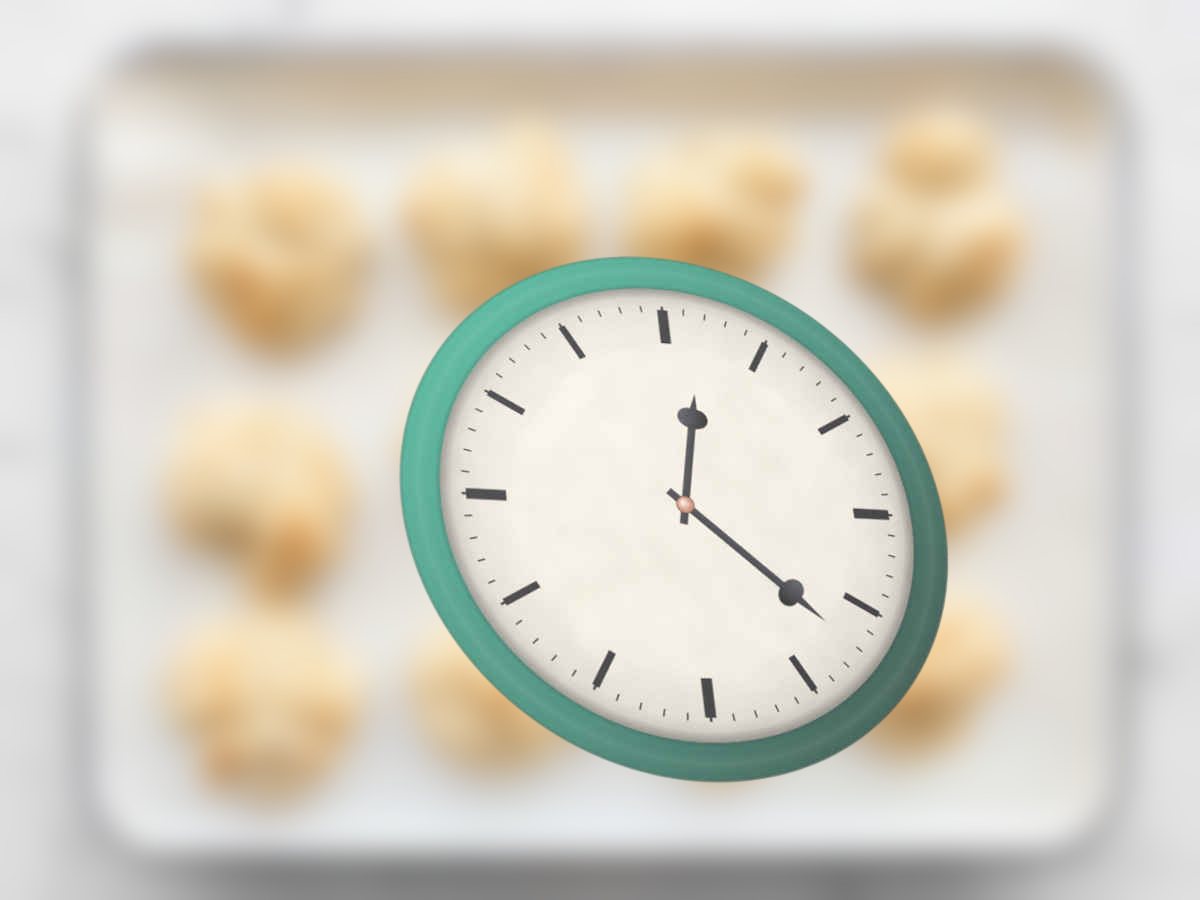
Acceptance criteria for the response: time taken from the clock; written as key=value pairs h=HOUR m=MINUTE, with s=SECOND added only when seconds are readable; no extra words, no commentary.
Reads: h=12 m=22
